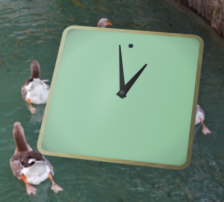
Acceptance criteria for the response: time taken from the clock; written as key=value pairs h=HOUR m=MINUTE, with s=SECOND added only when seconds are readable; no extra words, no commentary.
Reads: h=12 m=58
